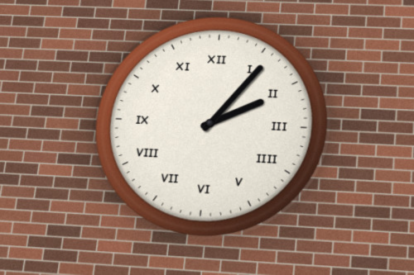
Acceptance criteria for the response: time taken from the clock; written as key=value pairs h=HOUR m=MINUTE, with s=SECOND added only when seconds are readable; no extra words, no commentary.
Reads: h=2 m=6
